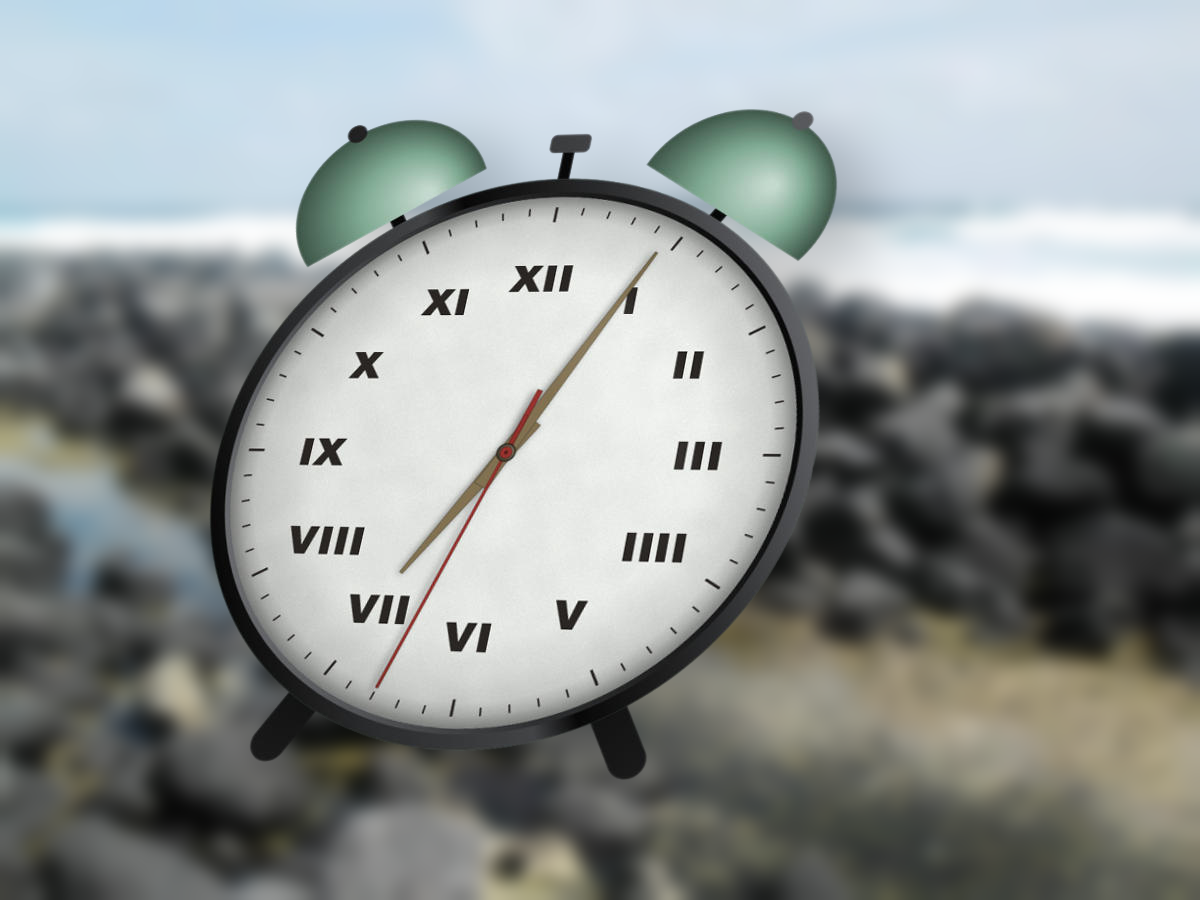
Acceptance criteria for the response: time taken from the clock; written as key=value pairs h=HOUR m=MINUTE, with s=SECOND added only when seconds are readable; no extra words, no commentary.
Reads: h=7 m=4 s=33
